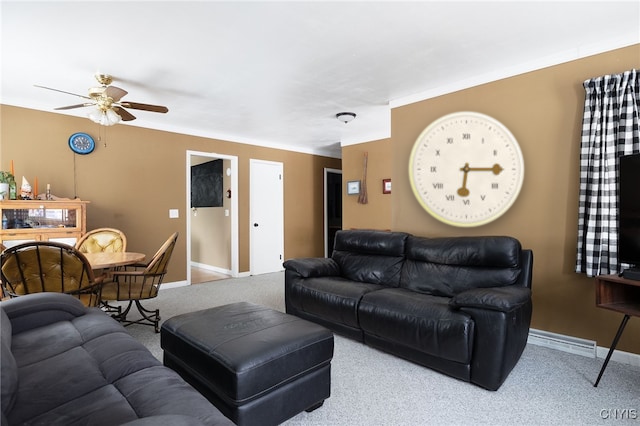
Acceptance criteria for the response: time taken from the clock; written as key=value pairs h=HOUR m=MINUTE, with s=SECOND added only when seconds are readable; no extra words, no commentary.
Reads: h=6 m=15
